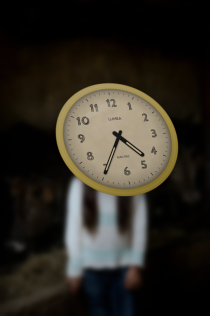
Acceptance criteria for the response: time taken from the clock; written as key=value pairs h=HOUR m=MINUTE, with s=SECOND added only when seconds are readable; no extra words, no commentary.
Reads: h=4 m=35
